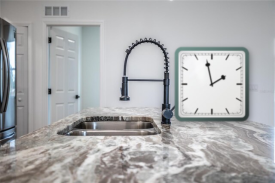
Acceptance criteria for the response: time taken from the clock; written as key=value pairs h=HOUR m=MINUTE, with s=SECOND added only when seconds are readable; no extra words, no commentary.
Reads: h=1 m=58
